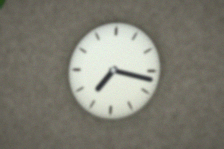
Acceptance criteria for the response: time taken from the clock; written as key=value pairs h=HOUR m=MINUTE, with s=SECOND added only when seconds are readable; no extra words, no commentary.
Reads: h=7 m=17
